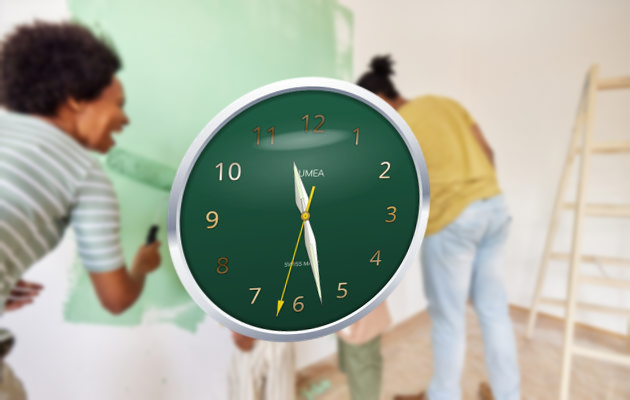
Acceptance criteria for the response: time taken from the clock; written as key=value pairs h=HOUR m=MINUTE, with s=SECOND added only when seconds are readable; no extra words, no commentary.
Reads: h=11 m=27 s=32
